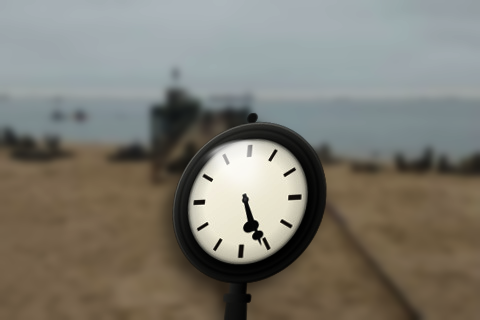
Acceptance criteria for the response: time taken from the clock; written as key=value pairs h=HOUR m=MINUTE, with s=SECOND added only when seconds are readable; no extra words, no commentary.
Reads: h=5 m=26
